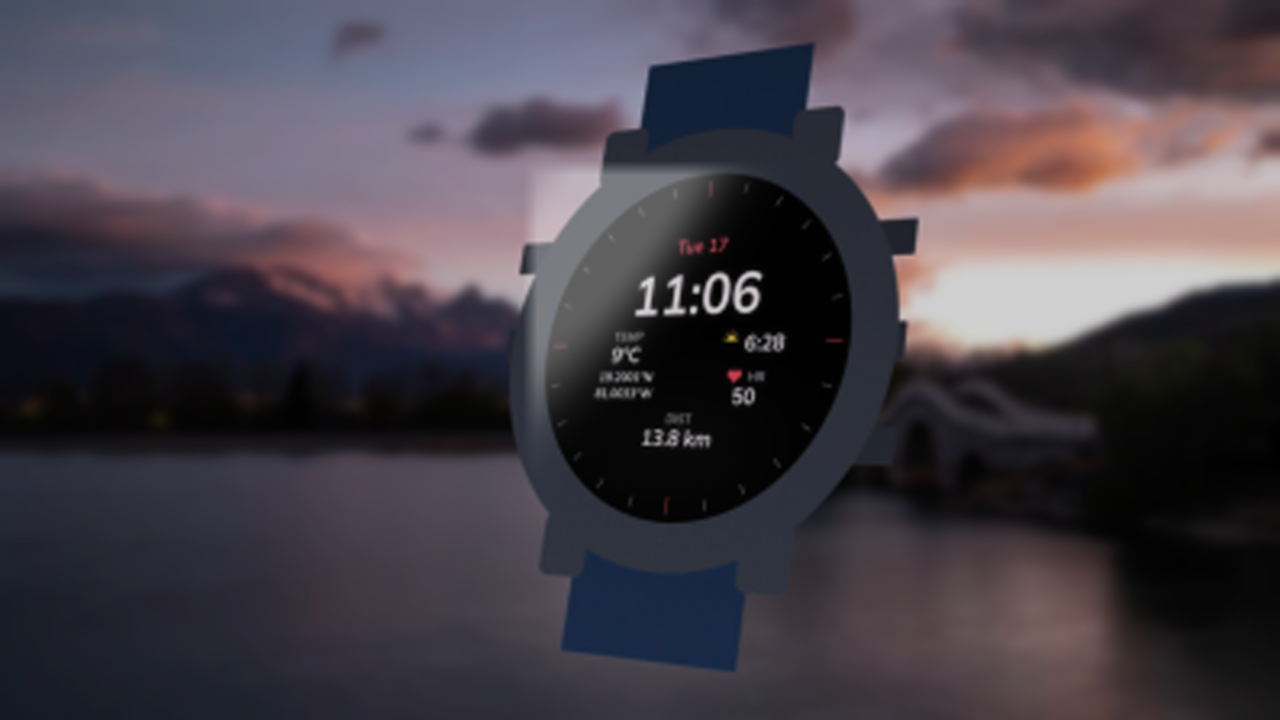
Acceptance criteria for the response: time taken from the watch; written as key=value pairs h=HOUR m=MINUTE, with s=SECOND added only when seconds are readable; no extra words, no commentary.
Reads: h=11 m=6
